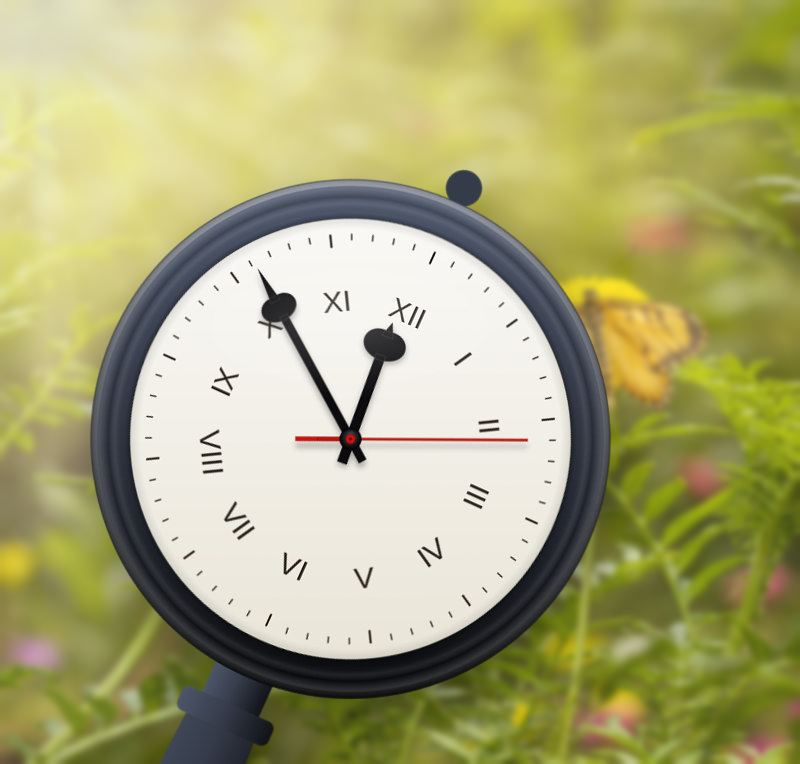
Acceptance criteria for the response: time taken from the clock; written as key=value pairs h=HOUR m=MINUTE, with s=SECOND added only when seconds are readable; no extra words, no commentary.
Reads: h=11 m=51 s=11
